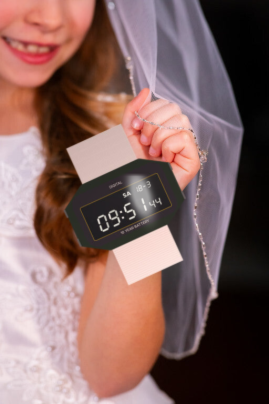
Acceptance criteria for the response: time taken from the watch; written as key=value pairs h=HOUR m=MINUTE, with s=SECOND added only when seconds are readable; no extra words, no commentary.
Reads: h=9 m=51 s=44
